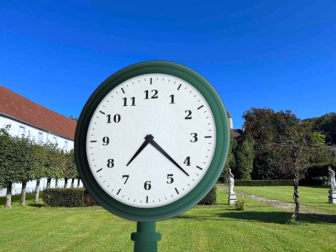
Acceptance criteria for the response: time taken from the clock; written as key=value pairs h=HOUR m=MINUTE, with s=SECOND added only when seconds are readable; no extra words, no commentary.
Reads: h=7 m=22
